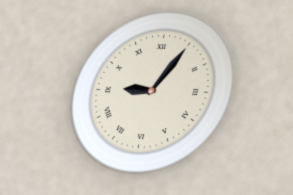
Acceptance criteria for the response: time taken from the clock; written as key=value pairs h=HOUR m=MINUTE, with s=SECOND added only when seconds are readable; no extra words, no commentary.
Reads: h=9 m=5
